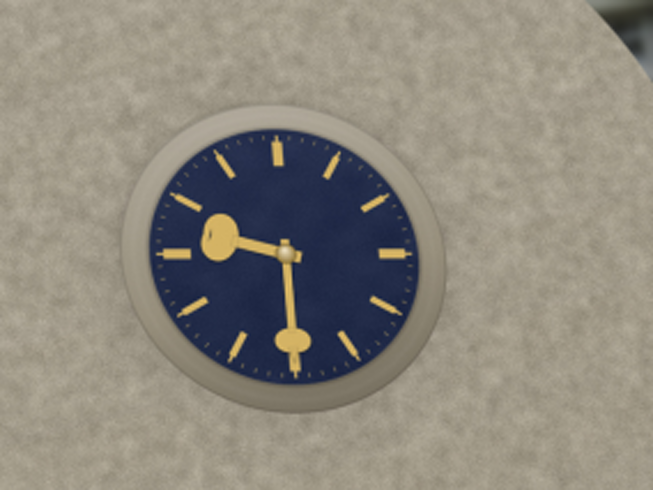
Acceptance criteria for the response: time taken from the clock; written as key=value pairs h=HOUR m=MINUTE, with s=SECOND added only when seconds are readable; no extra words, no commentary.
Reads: h=9 m=30
